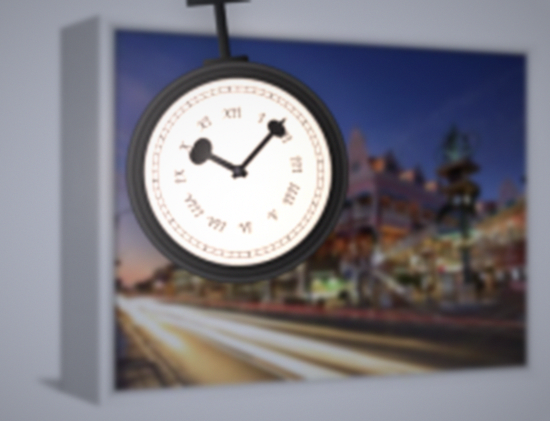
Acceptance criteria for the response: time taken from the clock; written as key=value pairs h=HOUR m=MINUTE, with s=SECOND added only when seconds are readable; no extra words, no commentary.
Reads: h=10 m=8
